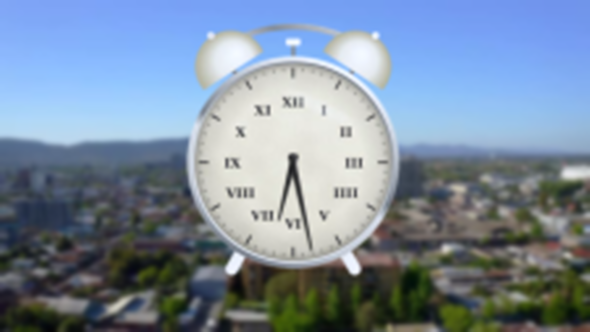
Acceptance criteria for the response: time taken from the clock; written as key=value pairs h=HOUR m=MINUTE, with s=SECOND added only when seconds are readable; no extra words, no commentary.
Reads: h=6 m=28
